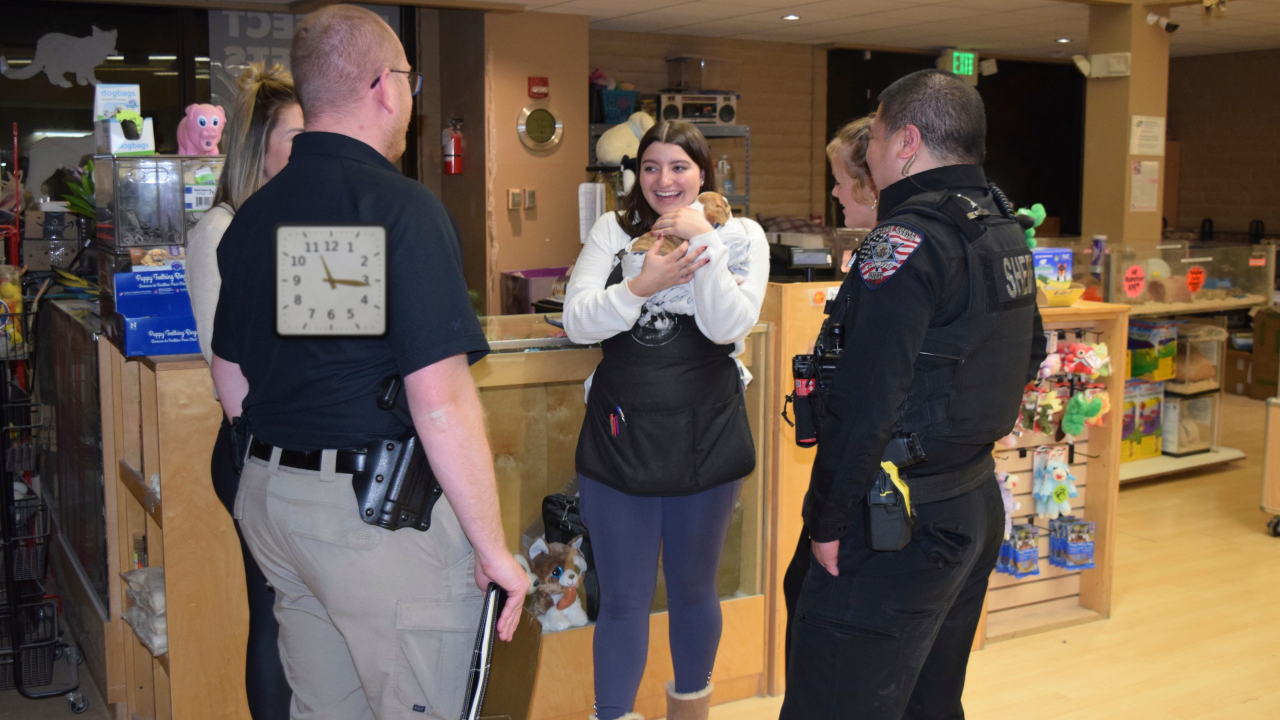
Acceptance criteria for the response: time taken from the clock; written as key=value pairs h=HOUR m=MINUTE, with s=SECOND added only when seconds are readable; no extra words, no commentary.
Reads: h=11 m=16
